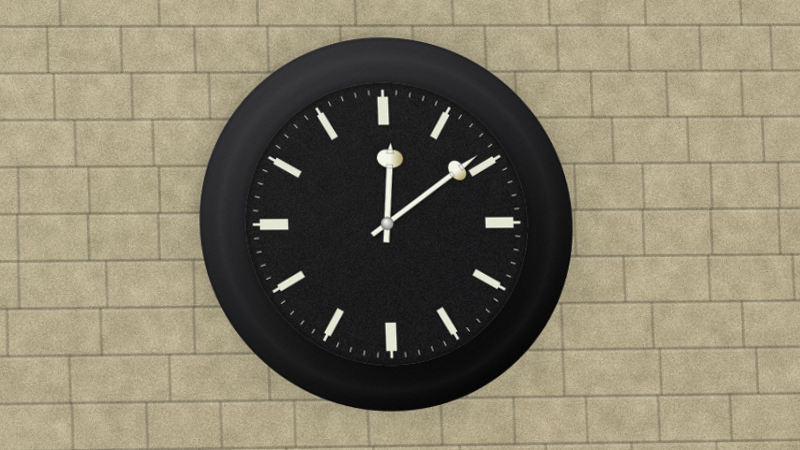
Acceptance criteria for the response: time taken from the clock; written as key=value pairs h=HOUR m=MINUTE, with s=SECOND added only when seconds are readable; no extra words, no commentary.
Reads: h=12 m=9
